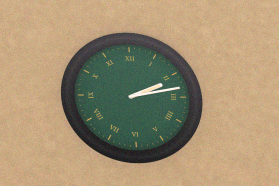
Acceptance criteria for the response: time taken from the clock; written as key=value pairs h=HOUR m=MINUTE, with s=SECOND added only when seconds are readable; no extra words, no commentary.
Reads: h=2 m=13
